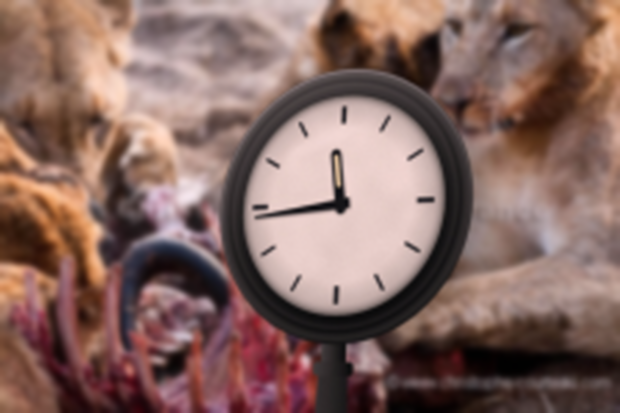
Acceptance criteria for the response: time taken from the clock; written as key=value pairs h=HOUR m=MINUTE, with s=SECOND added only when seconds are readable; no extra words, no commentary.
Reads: h=11 m=44
